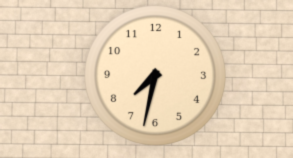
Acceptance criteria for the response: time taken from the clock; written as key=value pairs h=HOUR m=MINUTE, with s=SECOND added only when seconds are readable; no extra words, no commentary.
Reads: h=7 m=32
